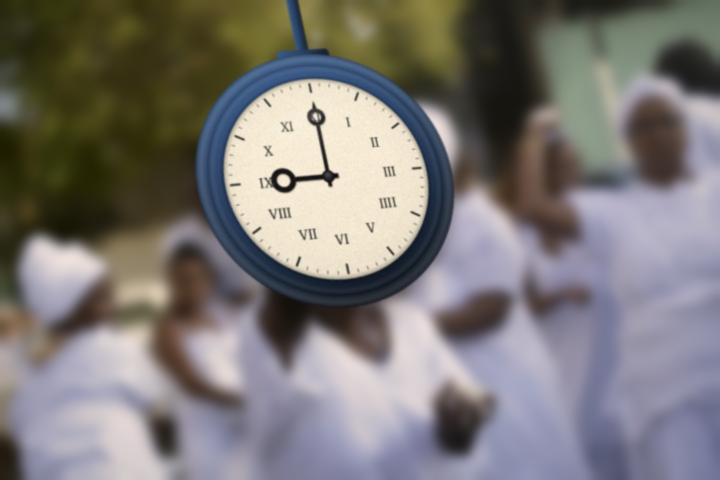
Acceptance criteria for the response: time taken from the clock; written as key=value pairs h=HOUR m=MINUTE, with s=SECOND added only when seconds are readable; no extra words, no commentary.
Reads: h=9 m=0
